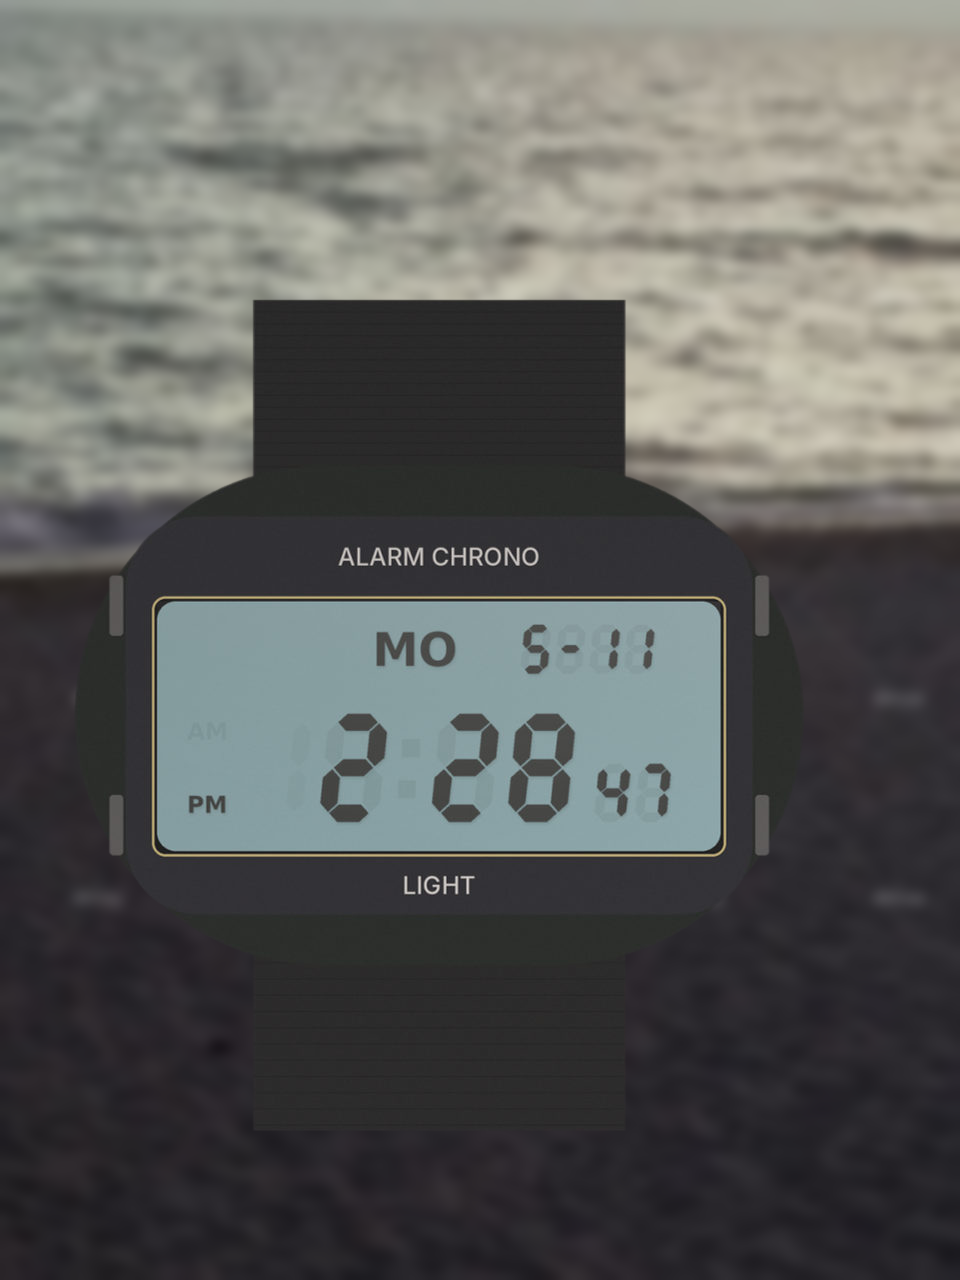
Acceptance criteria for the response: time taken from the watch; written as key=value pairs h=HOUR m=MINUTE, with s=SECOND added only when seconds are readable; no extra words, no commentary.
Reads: h=2 m=28 s=47
